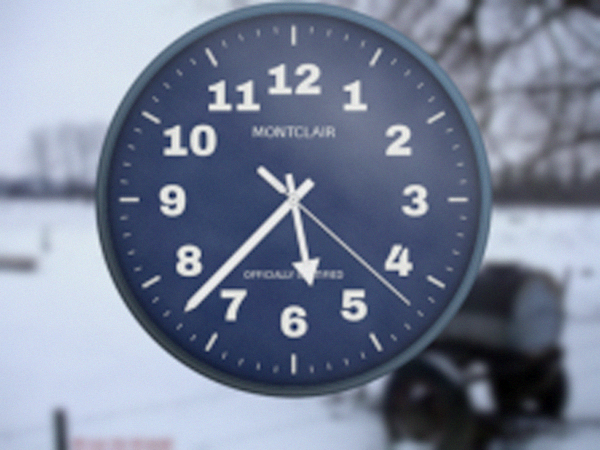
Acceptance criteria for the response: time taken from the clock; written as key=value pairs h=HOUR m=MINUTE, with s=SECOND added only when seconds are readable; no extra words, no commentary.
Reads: h=5 m=37 s=22
